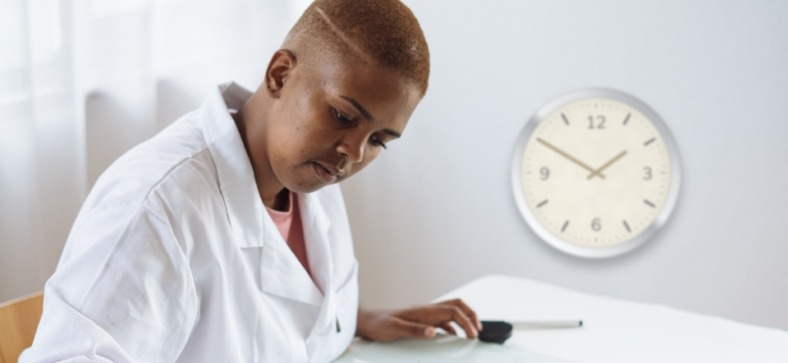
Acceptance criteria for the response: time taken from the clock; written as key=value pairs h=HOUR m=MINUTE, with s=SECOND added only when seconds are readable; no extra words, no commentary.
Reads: h=1 m=50
